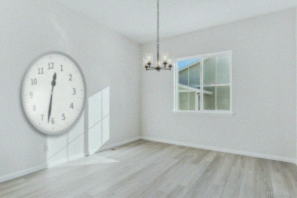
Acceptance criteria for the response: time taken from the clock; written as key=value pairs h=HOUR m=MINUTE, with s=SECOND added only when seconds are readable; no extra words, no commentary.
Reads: h=12 m=32
